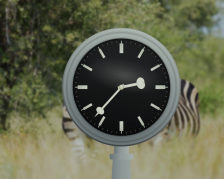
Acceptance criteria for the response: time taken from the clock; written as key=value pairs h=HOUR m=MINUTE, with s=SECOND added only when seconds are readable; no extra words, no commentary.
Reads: h=2 m=37
